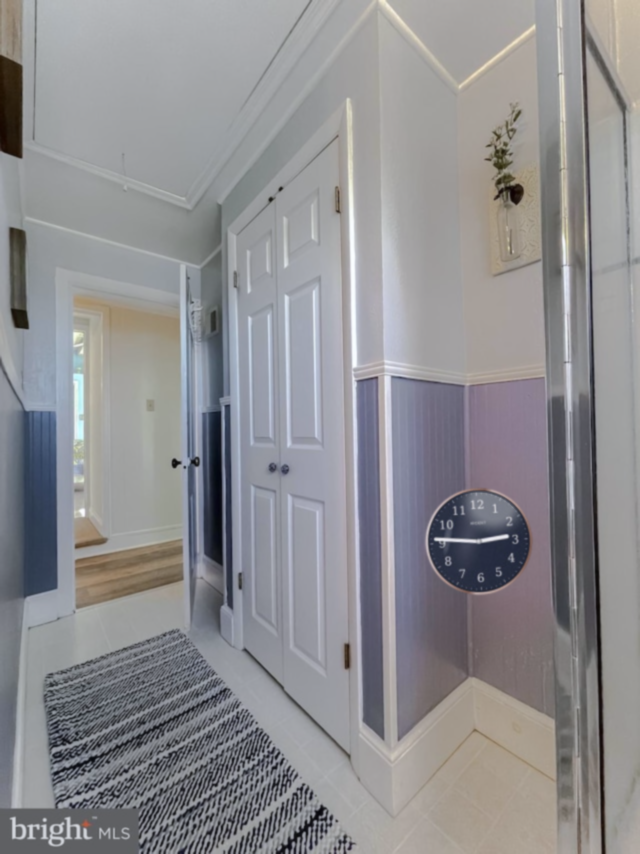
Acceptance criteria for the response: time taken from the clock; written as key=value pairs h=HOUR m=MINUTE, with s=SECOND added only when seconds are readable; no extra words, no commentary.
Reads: h=2 m=46
